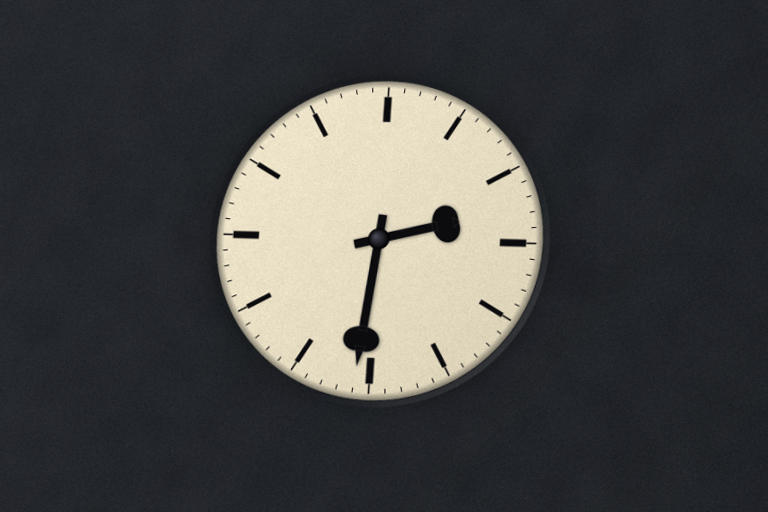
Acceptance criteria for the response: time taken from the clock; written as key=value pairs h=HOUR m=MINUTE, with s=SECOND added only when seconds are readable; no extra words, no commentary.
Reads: h=2 m=31
